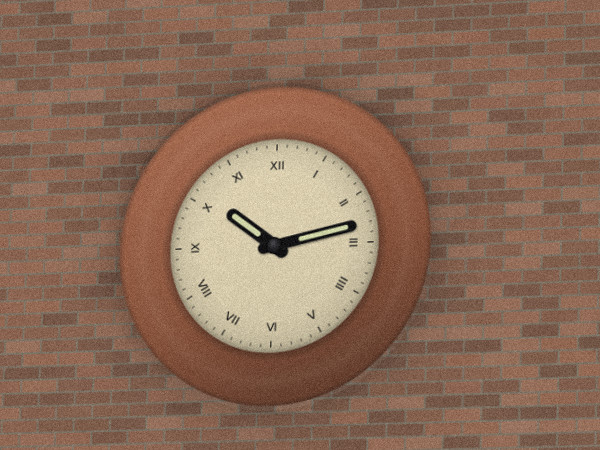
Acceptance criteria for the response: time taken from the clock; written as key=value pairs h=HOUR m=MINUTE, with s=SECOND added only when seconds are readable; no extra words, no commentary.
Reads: h=10 m=13
